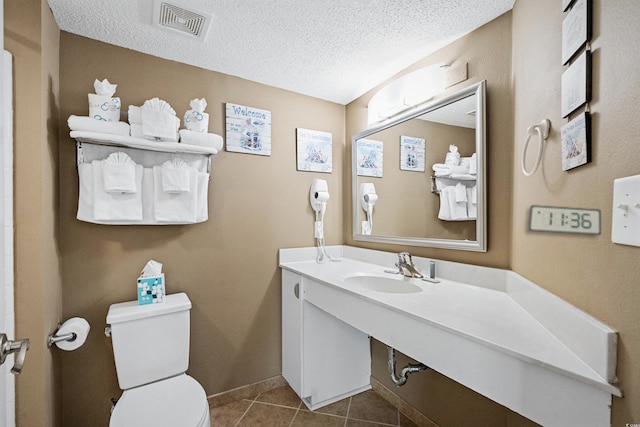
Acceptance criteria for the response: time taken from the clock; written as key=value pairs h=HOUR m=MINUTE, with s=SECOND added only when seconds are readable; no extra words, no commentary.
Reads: h=11 m=36
